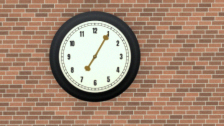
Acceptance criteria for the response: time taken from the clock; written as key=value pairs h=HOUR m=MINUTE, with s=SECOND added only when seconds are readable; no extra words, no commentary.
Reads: h=7 m=5
